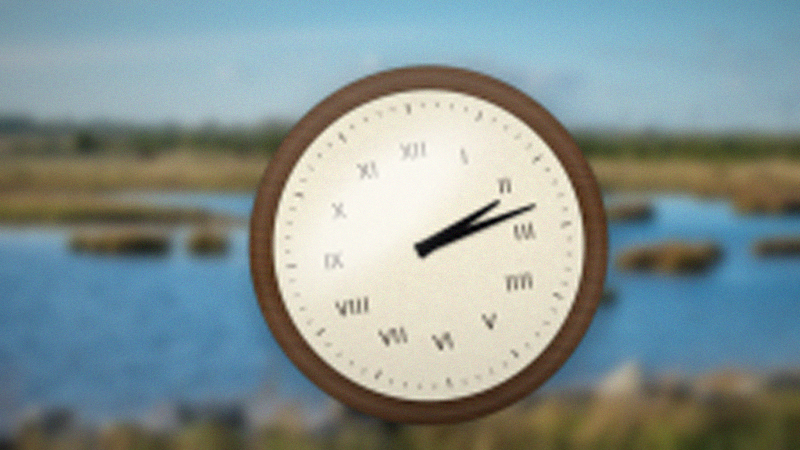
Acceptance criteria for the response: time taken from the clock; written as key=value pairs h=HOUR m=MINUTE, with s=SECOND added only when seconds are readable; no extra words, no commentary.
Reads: h=2 m=13
